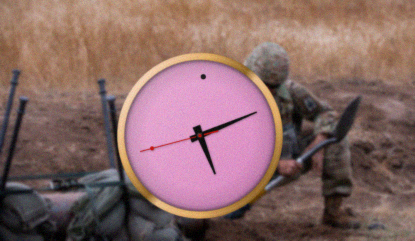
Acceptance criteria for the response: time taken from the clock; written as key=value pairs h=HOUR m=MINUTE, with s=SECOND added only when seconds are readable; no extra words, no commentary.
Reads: h=5 m=10 s=42
